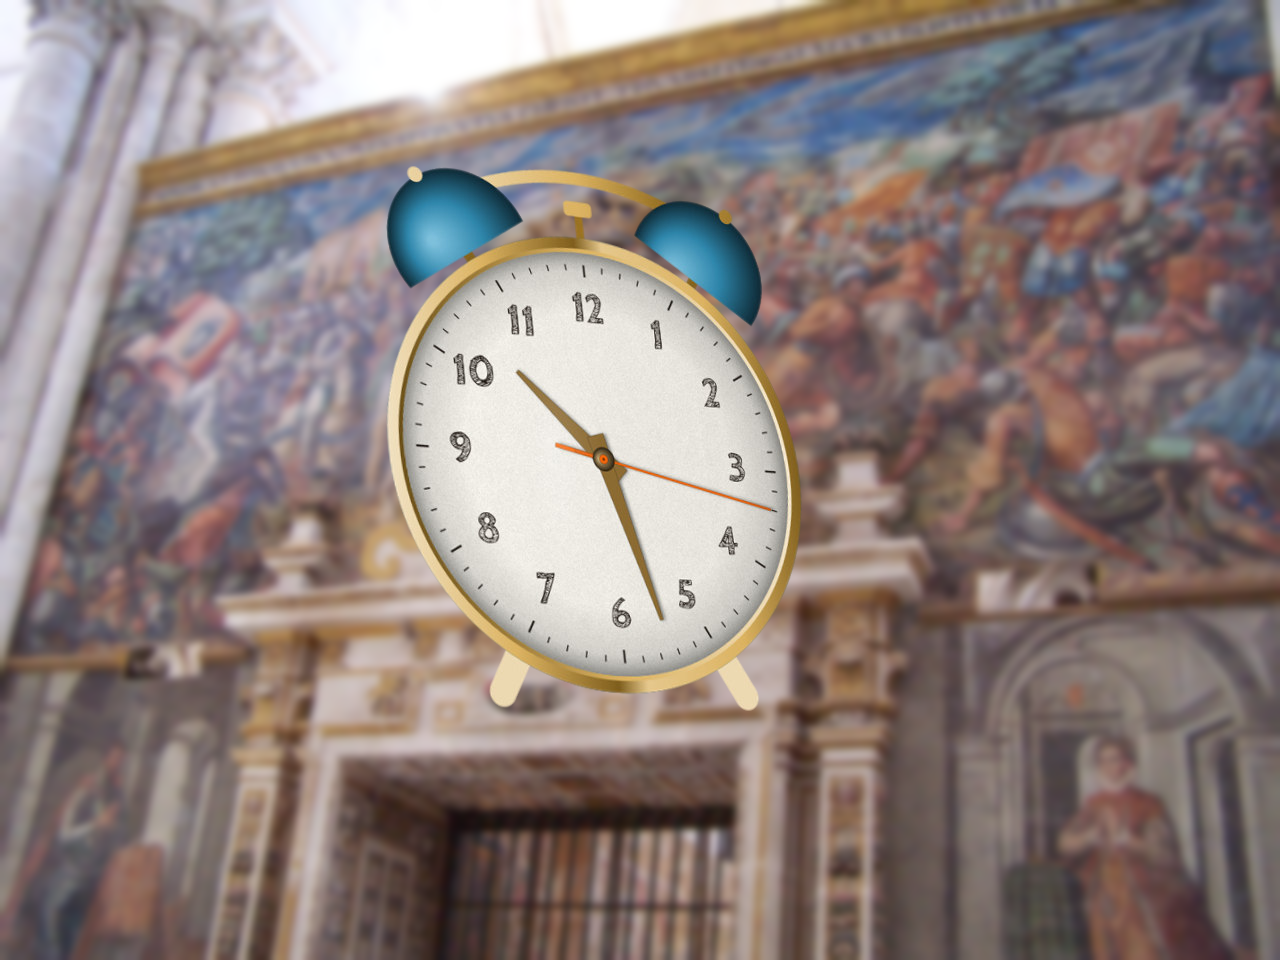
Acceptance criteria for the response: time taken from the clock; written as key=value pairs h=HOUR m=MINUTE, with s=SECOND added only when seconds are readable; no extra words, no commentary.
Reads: h=10 m=27 s=17
